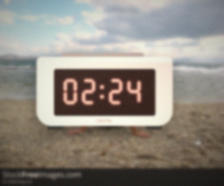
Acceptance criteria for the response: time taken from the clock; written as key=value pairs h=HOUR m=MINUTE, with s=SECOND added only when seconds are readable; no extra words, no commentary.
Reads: h=2 m=24
